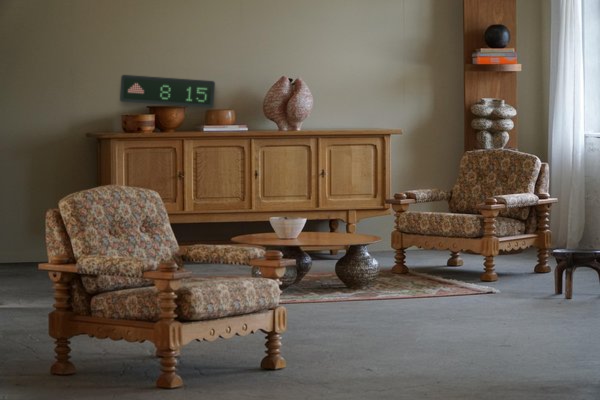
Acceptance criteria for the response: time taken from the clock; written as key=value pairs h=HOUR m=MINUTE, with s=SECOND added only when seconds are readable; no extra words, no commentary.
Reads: h=8 m=15
